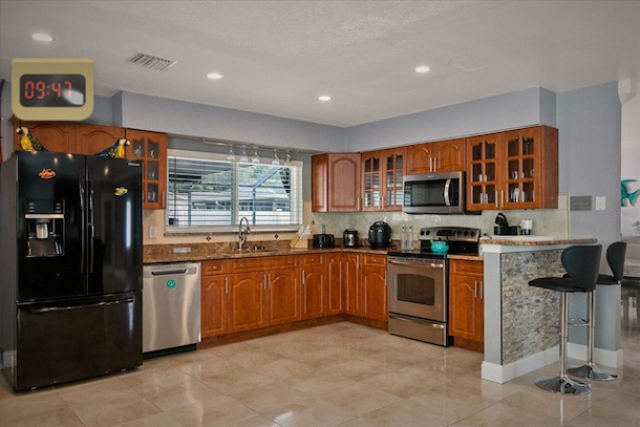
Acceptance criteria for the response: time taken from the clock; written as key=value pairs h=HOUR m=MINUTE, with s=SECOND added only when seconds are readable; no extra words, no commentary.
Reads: h=9 m=47
